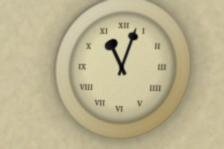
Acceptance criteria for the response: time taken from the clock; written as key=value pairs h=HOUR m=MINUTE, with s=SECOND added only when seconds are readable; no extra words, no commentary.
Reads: h=11 m=3
